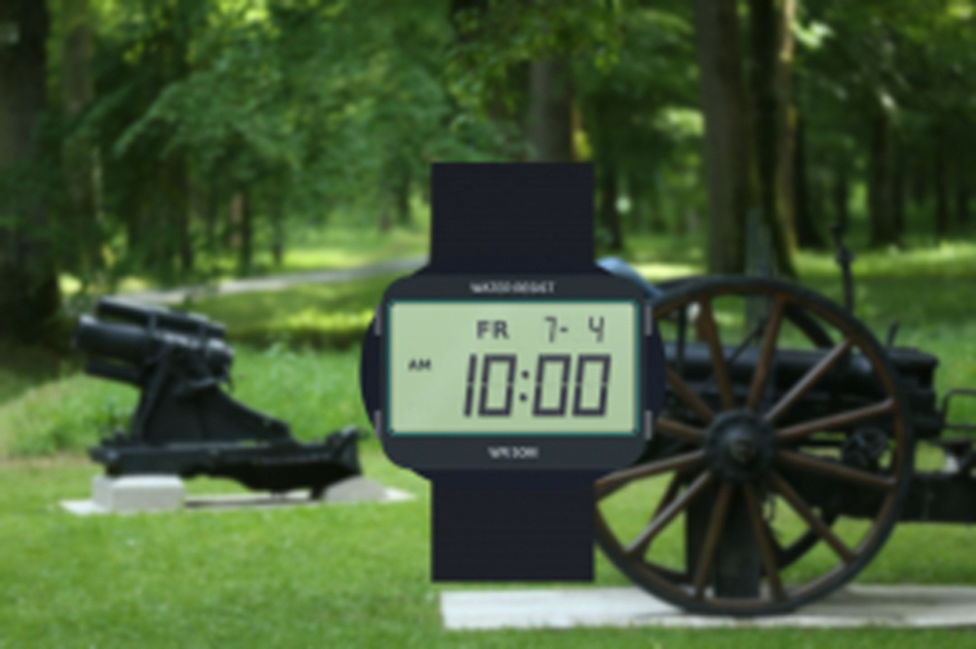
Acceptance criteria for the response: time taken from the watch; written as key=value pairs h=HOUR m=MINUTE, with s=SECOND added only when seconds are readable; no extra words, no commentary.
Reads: h=10 m=0
